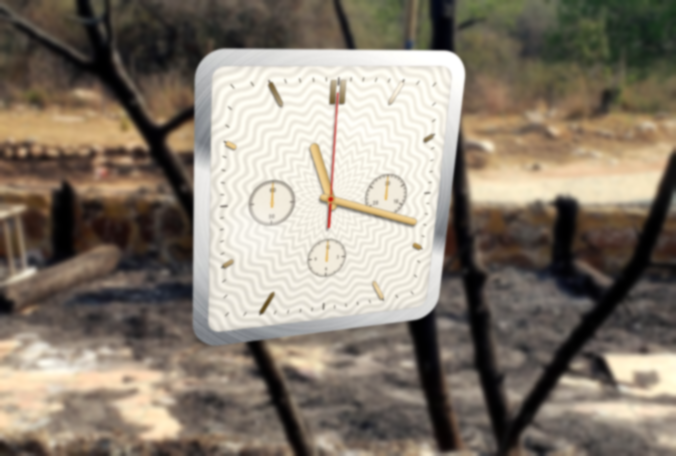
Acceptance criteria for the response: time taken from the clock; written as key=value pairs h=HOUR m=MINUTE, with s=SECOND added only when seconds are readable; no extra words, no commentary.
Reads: h=11 m=18
